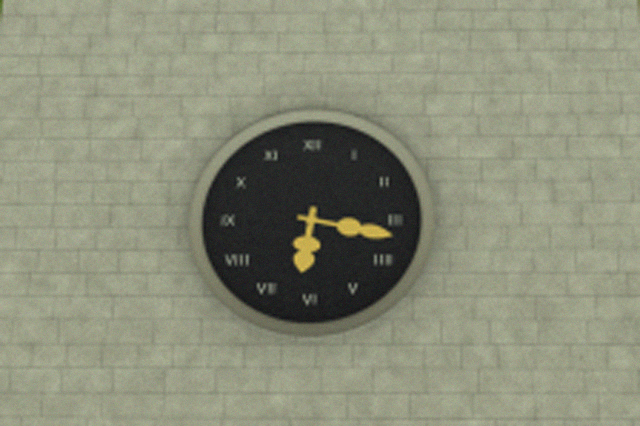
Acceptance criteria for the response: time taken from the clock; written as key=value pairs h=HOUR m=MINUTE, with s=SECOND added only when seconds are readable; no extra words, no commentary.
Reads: h=6 m=17
